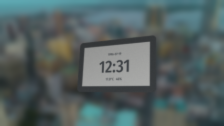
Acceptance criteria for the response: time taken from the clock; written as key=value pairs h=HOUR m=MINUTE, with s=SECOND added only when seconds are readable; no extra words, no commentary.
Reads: h=12 m=31
